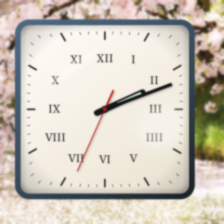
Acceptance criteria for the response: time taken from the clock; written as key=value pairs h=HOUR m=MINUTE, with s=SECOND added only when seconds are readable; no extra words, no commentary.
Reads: h=2 m=11 s=34
